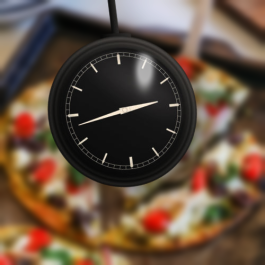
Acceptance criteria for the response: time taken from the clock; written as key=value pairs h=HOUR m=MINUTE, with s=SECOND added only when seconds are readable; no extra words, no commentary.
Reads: h=2 m=43
